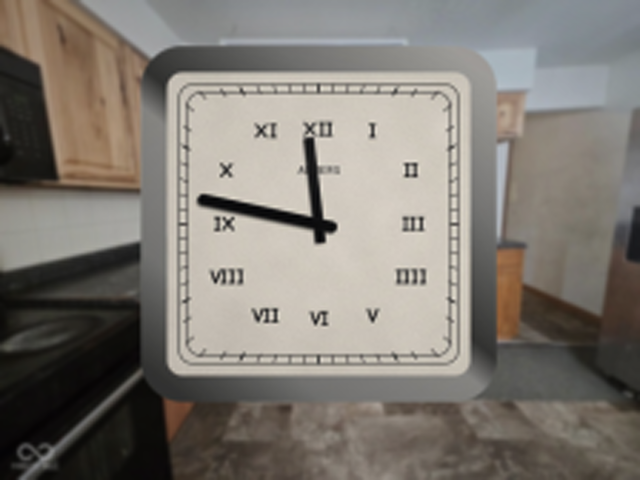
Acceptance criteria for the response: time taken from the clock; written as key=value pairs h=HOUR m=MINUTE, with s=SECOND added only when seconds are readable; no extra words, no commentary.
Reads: h=11 m=47
